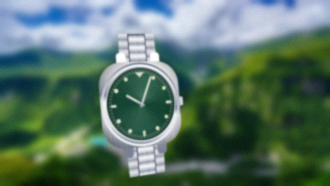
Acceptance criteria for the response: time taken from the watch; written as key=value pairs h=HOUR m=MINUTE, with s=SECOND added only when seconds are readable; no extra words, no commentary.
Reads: h=10 m=4
